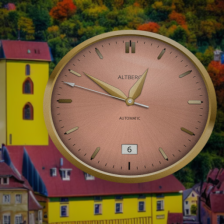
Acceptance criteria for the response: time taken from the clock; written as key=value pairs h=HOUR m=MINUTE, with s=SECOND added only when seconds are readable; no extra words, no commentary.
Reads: h=12 m=50 s=48
